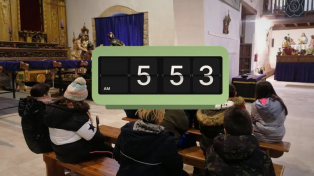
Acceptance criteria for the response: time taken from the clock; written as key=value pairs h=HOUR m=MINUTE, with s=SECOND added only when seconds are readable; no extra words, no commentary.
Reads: h=5 m=53
